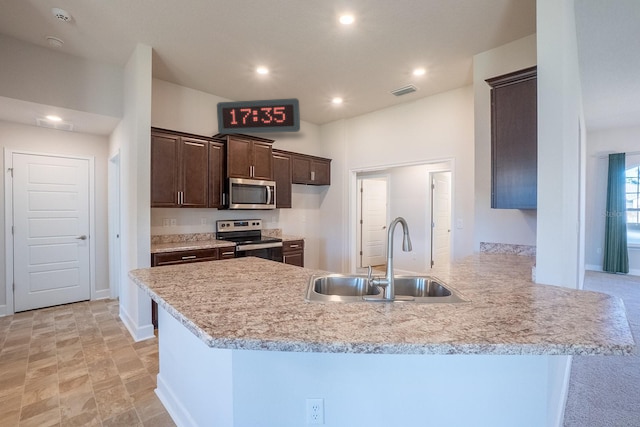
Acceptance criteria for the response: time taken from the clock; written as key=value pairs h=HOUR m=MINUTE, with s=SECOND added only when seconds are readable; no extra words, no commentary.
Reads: h=17 m=35
